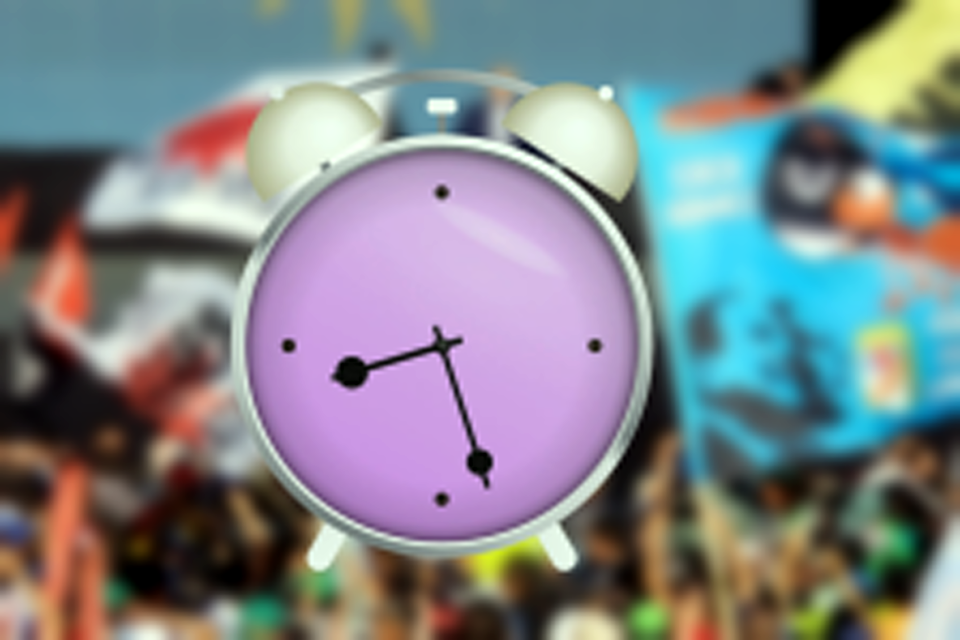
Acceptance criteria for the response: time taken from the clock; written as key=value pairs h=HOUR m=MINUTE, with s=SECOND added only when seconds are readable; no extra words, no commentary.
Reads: h=8 m=27
